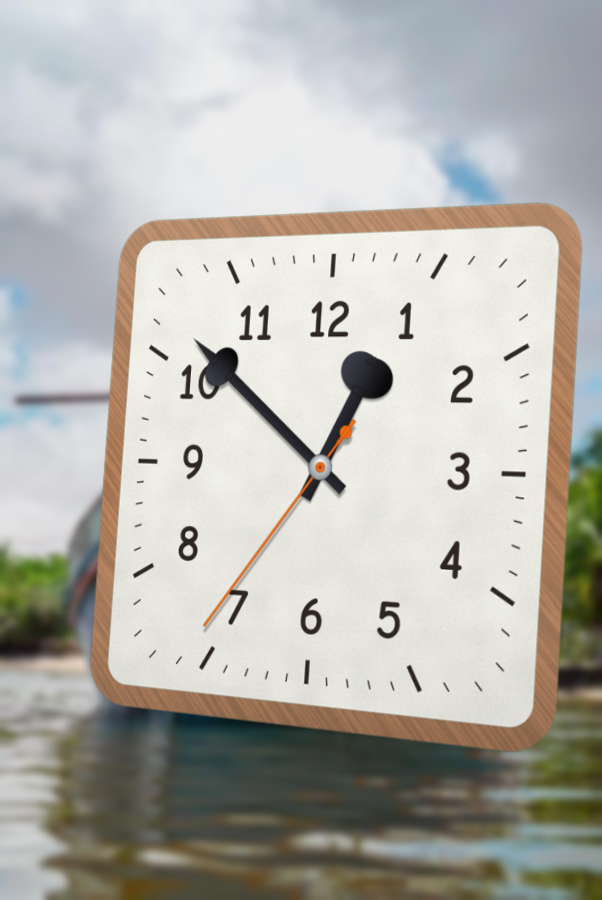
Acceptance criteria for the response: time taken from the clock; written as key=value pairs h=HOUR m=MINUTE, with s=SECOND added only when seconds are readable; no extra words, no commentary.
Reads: h=12 m=51 s=36
